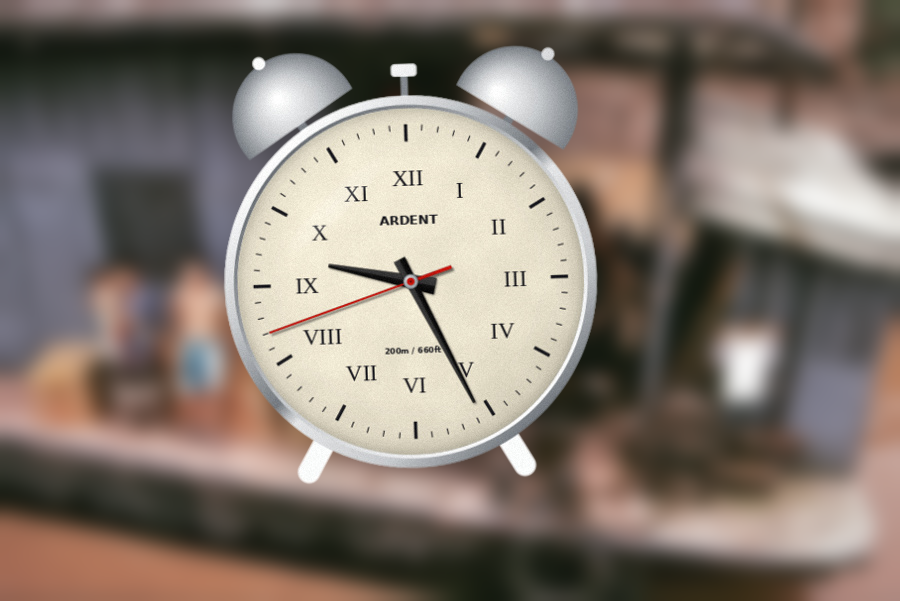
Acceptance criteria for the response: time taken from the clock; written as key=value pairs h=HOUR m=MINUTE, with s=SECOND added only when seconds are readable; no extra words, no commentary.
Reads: h=9 m=25 s=42
